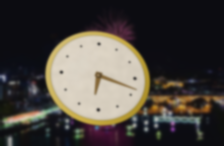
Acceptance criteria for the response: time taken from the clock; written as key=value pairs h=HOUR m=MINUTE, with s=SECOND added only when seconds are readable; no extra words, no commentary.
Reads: h=6 m=18
